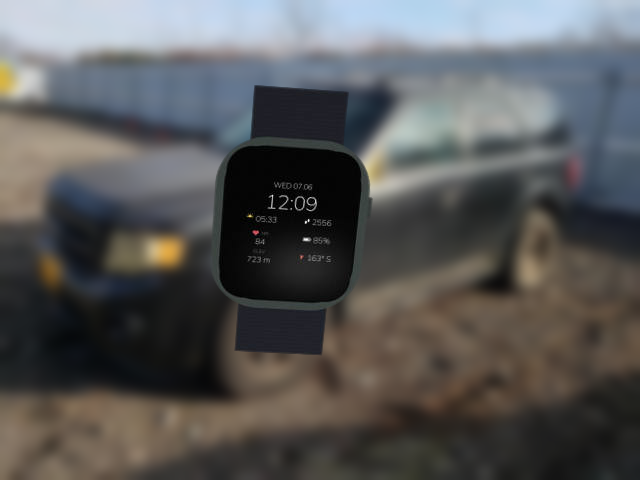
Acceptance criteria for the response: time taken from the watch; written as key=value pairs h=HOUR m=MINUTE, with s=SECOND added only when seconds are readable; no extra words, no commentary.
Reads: h=12 m=9
